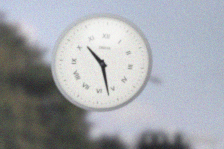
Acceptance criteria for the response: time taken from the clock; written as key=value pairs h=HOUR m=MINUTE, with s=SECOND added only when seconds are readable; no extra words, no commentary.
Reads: h=10 m=27
